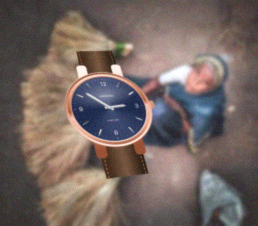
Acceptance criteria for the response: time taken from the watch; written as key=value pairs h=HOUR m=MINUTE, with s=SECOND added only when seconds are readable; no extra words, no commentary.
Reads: h=2 m=52
